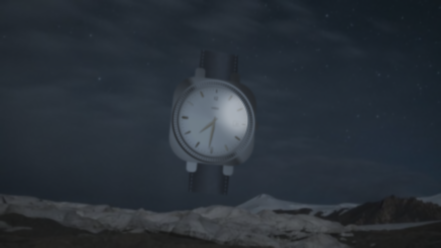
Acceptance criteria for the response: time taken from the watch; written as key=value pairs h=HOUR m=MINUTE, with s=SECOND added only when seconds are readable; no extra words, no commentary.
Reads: h=7 m=31
